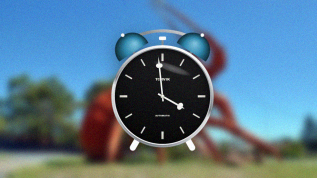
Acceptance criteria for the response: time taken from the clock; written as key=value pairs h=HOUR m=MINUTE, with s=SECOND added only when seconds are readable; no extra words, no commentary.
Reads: h=3 m=59
